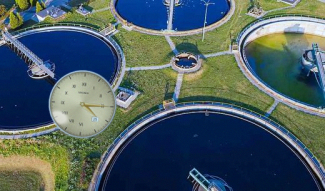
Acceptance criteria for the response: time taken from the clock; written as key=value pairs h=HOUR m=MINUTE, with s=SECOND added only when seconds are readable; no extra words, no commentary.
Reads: h=4 m=15
